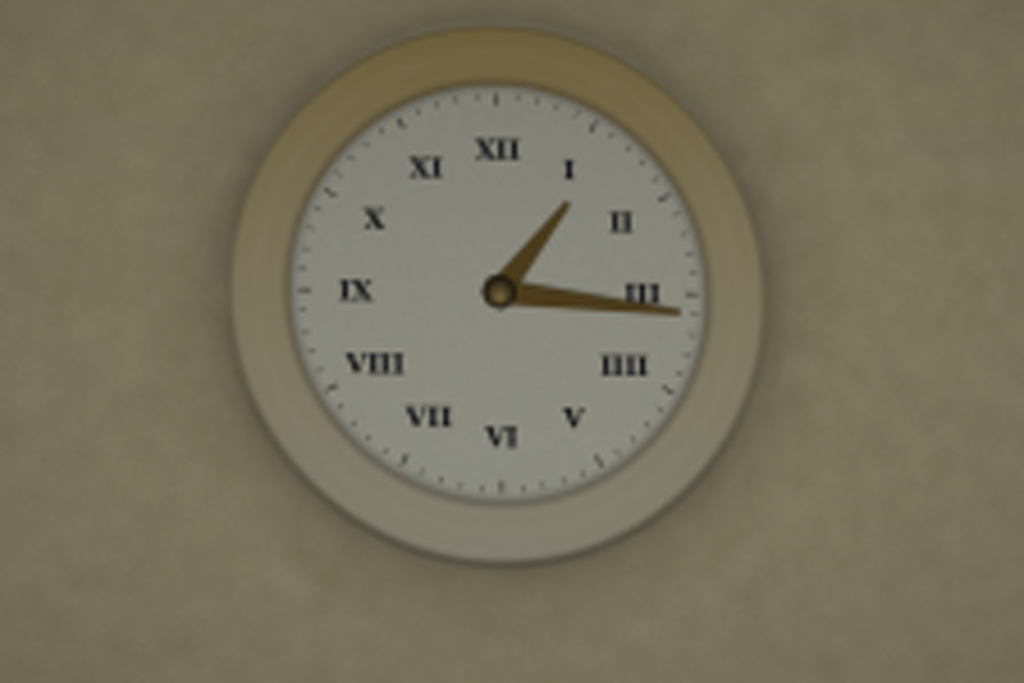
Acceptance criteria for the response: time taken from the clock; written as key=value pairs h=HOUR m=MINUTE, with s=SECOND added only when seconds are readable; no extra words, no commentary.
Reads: h=1 m=16
